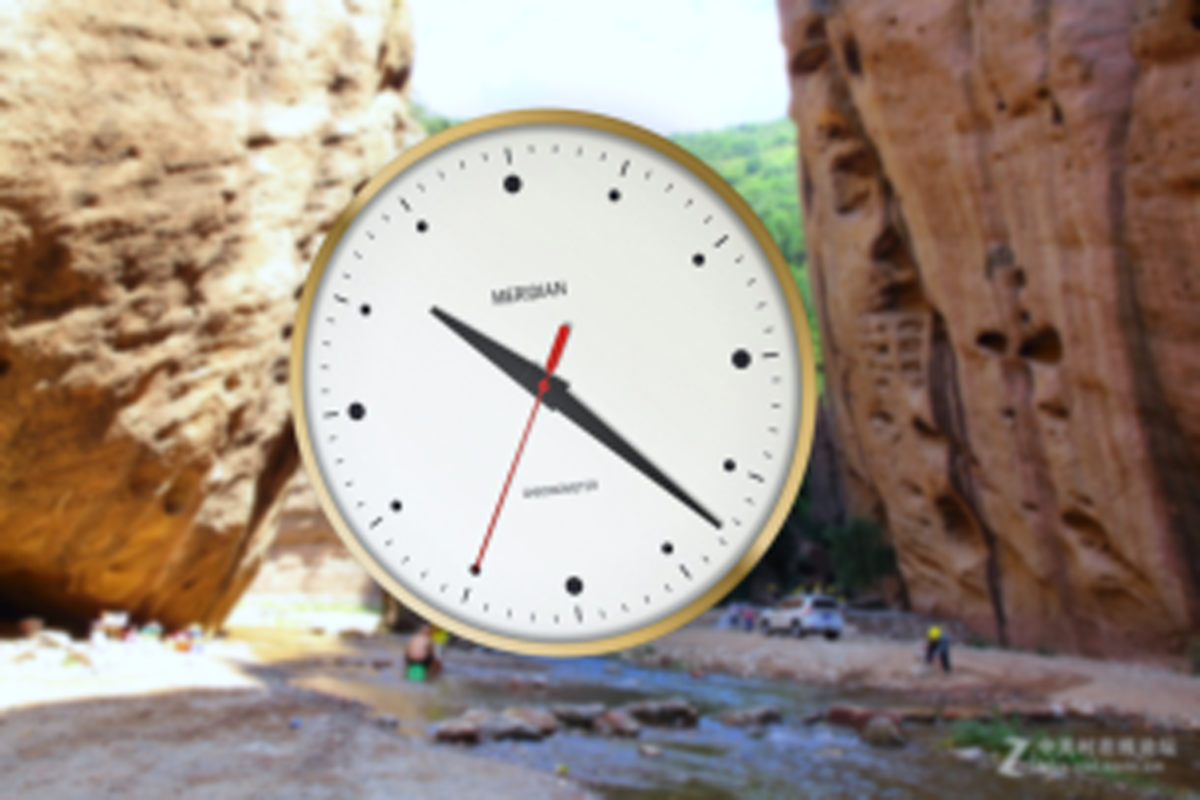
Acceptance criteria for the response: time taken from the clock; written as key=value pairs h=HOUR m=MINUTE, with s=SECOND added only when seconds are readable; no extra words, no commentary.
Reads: h=10 m=22 s=35
